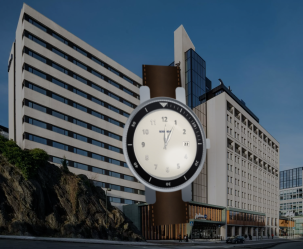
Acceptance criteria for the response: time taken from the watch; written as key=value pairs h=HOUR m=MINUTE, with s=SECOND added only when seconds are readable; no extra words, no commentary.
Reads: h=12 m=5
